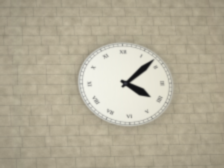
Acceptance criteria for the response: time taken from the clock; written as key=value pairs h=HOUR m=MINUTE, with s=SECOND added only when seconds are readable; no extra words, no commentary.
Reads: h=4 m=8
